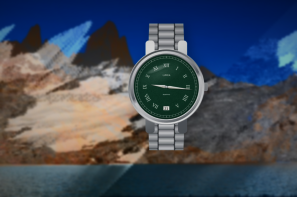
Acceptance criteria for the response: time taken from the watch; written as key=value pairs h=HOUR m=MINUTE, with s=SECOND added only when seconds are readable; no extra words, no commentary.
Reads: h=9 m=16
